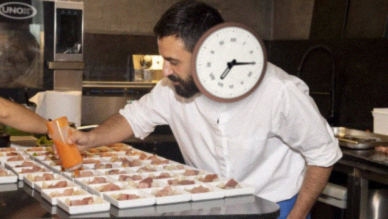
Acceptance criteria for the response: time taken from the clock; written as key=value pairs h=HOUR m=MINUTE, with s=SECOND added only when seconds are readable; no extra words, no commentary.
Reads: h=7 m=15
